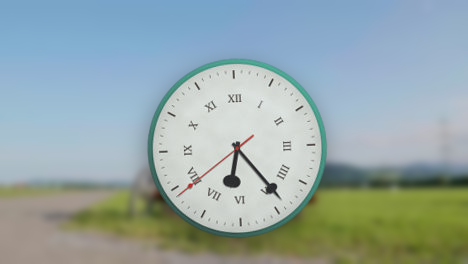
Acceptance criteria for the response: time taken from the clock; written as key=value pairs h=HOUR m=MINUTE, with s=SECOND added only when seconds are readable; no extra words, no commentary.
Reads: h=6 m=23 s=39
